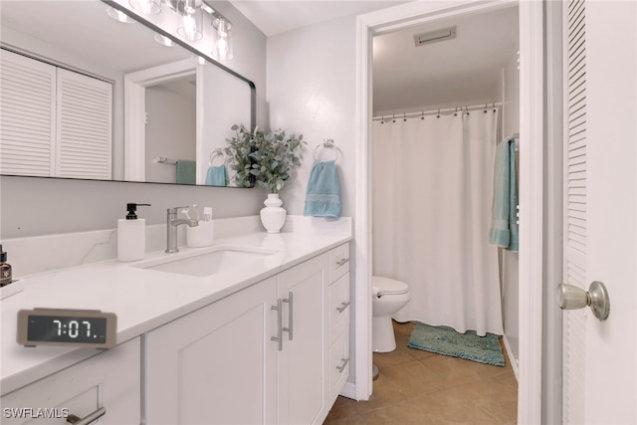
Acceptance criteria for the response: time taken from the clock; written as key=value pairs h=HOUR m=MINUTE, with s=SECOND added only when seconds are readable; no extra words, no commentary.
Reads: h=7 m=7
